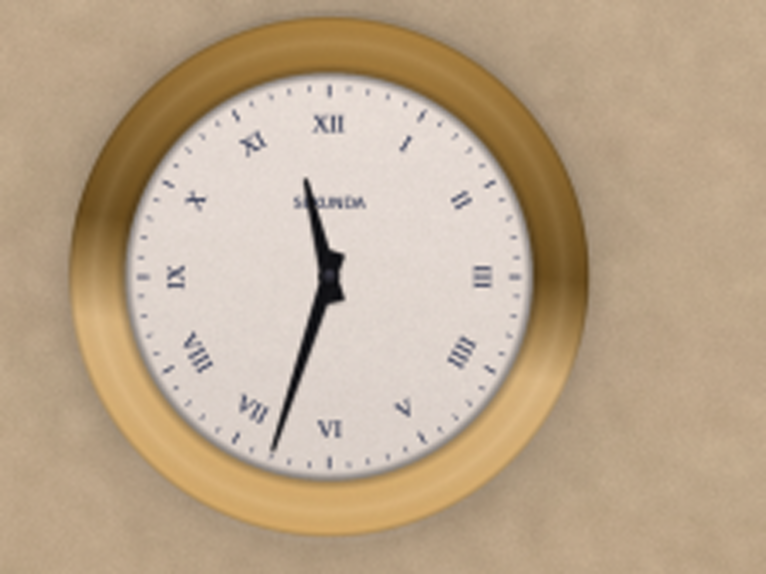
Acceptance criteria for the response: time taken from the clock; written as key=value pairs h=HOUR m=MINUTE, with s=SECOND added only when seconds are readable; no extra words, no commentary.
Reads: h=11 m=33
